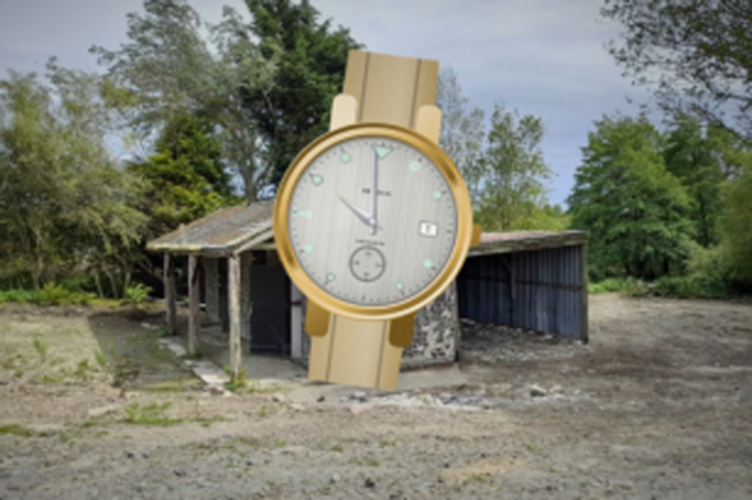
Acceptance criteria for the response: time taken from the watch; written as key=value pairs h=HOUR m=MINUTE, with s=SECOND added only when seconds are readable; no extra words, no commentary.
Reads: h=9 m=59
